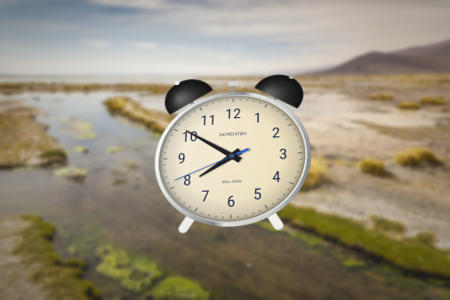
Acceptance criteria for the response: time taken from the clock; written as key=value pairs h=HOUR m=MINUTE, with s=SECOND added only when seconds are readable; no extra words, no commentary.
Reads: h=7 m=50 s=41
